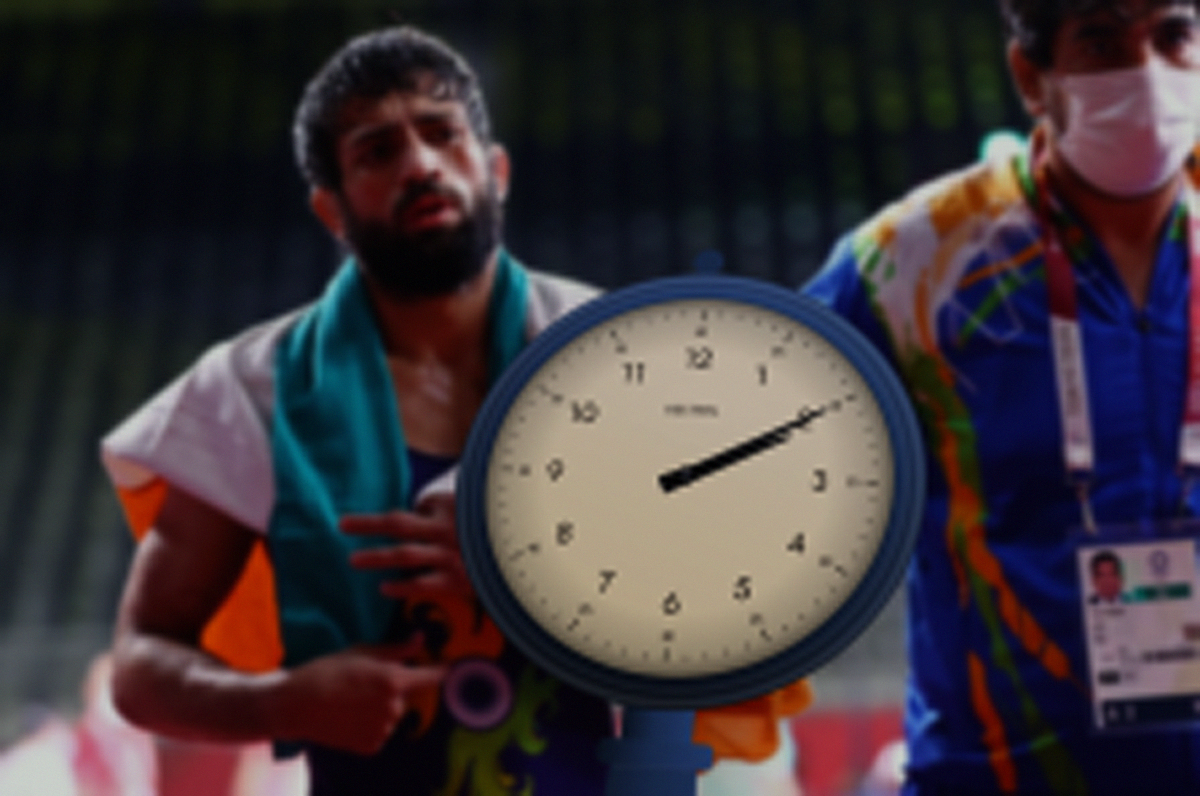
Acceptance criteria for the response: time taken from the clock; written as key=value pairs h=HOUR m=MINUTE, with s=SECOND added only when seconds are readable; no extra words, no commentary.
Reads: h=2 m=10
